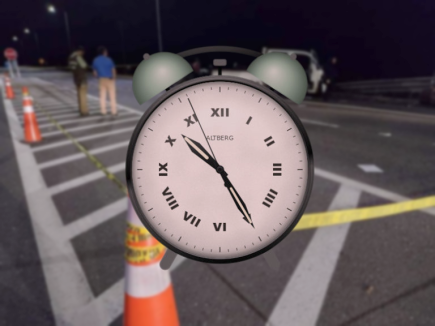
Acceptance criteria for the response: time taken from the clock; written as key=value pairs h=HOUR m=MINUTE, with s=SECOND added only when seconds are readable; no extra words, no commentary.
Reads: h=10 m=24 s=56
